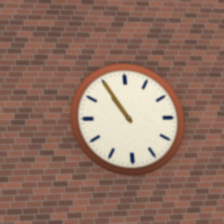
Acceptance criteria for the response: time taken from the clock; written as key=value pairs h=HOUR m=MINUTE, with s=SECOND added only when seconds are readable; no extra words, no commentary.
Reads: h=10 m=55
